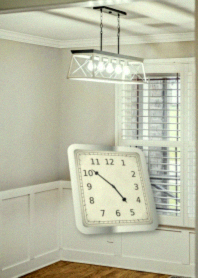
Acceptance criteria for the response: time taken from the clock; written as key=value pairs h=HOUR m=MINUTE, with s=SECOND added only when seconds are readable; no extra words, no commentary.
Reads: h=4 m=52
